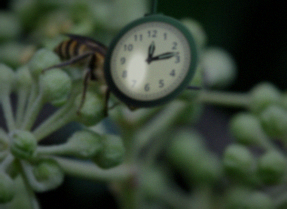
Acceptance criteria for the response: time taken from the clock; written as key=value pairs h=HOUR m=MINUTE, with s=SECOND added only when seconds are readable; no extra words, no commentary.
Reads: h=12 m=13
